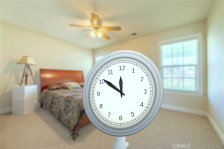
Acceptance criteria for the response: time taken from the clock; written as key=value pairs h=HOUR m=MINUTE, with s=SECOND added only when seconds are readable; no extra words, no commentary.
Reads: h=11 m=51
